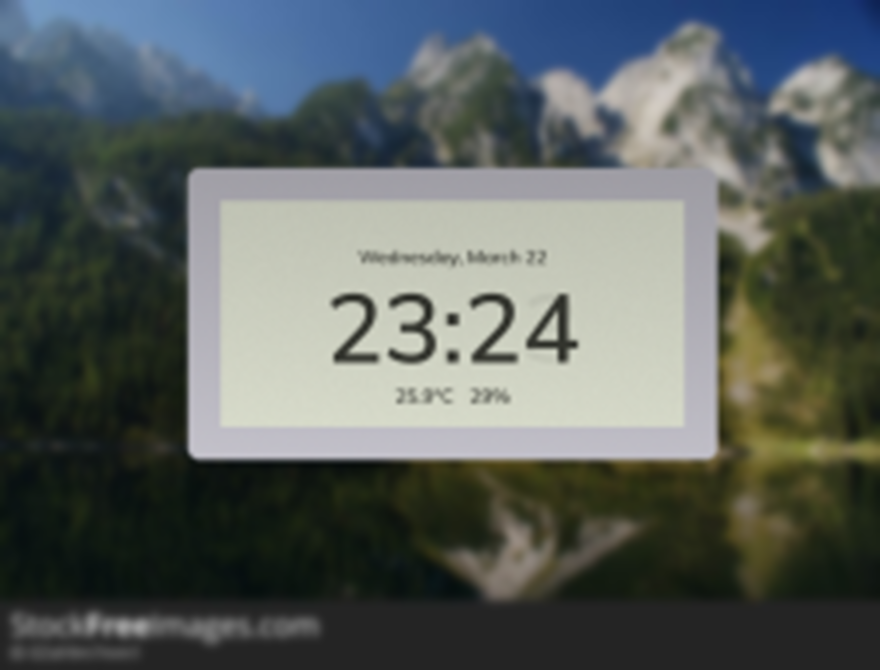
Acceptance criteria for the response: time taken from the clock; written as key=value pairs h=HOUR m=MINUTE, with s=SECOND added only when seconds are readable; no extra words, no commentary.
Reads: h=23 m=24
